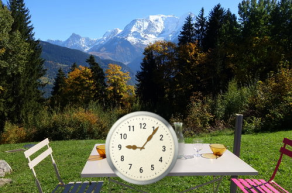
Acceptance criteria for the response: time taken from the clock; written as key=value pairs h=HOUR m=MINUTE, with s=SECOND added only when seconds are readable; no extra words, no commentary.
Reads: h=9 m=6
